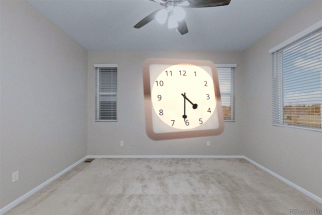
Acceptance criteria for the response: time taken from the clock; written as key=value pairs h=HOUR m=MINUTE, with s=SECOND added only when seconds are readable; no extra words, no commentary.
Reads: h=4 m=31
